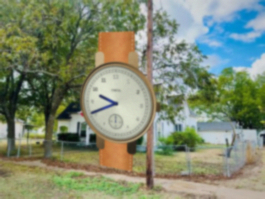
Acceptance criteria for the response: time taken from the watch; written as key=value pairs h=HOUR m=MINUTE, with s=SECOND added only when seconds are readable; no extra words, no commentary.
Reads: h=9 m=41
